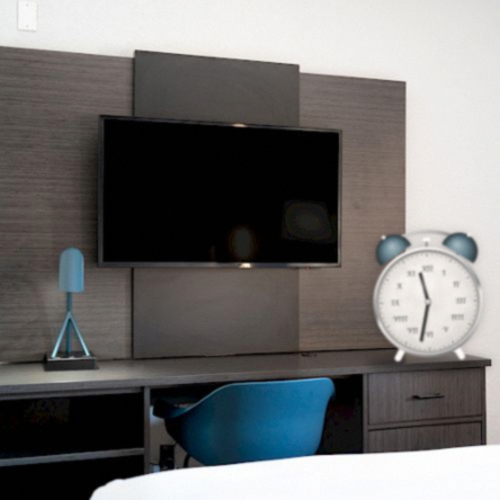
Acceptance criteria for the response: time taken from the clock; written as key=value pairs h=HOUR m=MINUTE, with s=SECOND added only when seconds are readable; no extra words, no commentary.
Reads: h=11 m=32
